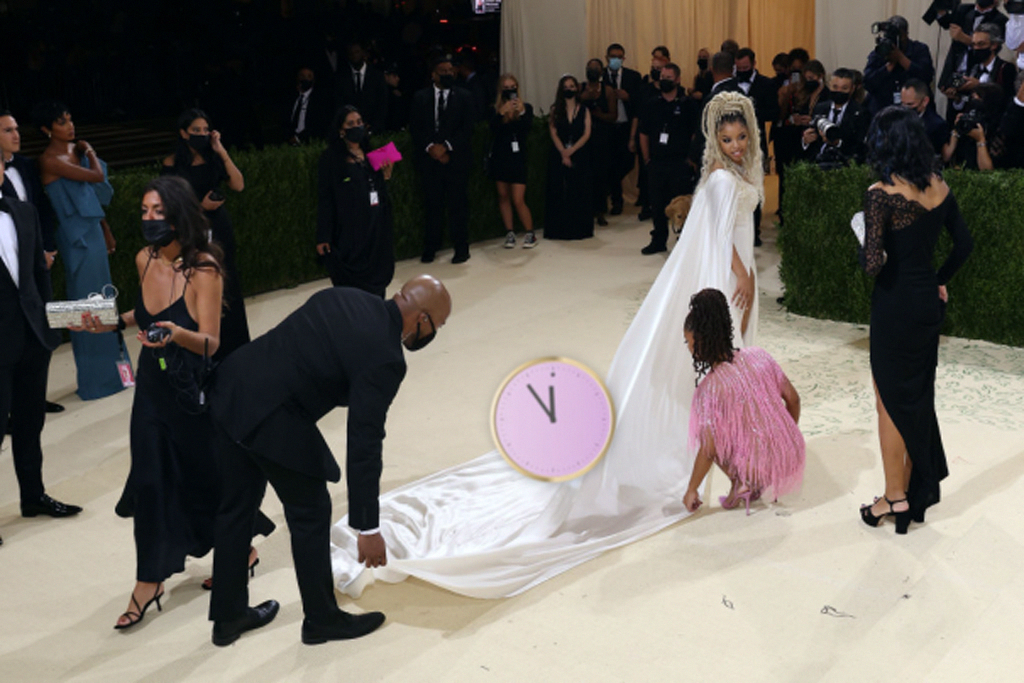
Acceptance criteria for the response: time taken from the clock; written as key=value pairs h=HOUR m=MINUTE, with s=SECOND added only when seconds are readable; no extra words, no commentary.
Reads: h=11 m=54
